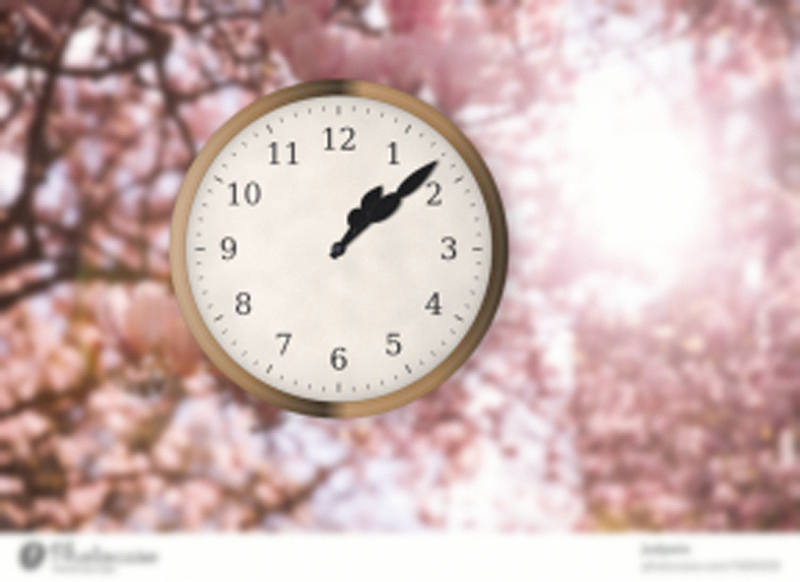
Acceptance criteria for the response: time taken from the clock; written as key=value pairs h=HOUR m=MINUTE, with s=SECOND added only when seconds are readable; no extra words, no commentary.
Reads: h=1 m=8
